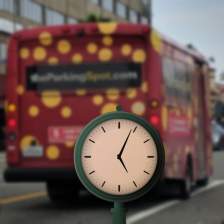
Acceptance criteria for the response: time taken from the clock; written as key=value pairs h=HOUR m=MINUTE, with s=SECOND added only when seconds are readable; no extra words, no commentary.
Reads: h=5 m=4
